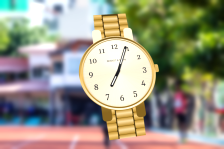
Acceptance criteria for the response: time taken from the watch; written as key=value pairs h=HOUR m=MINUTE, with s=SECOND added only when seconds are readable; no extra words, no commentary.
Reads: h=7 m=4
